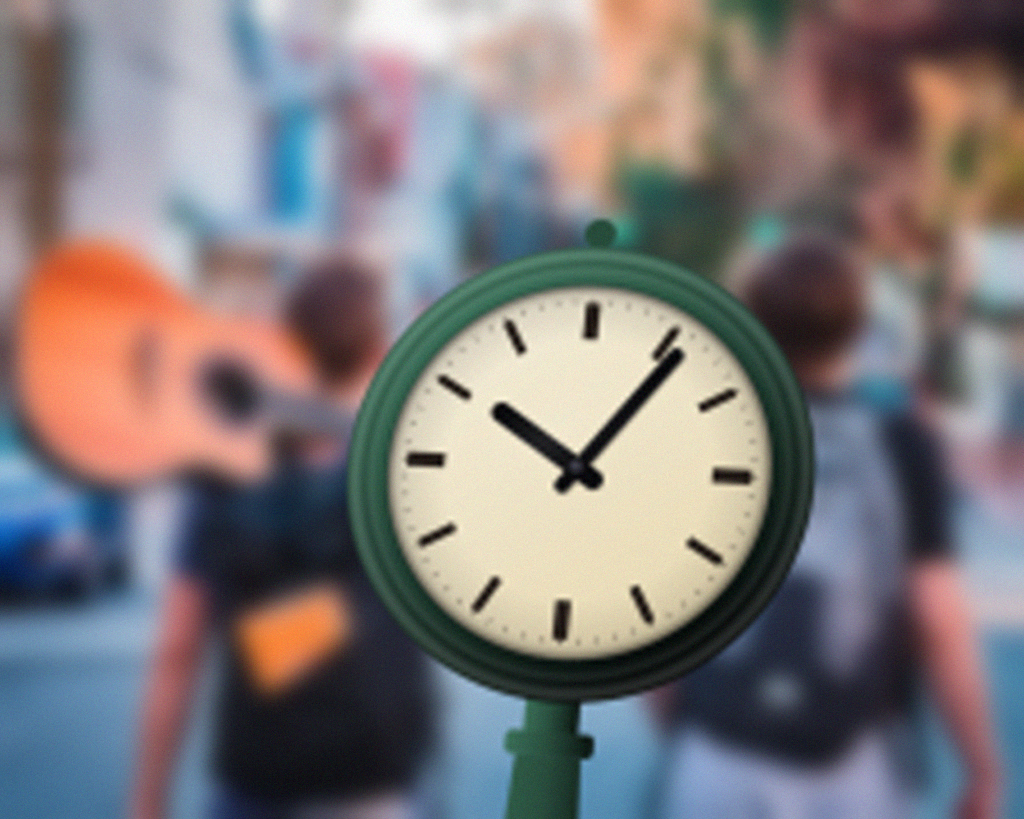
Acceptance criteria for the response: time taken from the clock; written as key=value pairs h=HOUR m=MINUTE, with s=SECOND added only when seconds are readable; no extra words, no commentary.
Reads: h=10 m=6
